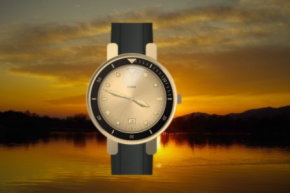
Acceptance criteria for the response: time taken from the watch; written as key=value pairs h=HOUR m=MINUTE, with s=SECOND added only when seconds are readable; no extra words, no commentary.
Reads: h=3 m=48
